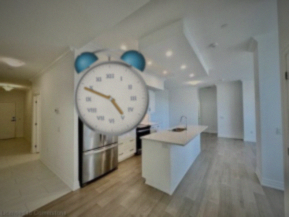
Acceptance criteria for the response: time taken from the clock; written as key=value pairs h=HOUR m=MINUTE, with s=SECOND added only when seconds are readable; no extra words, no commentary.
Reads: h=4 m=49
